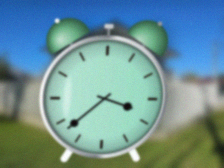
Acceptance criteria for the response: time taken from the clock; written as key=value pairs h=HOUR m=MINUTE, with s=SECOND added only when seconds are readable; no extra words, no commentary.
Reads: h=3 m=38
